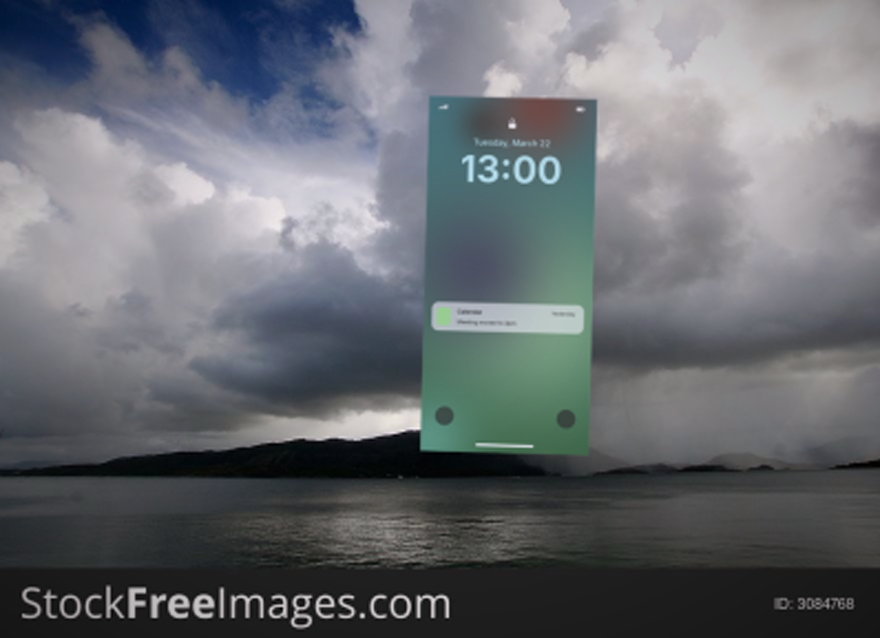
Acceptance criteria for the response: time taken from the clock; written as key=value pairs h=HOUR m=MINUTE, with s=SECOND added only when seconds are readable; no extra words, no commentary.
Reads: h=13 m=0
